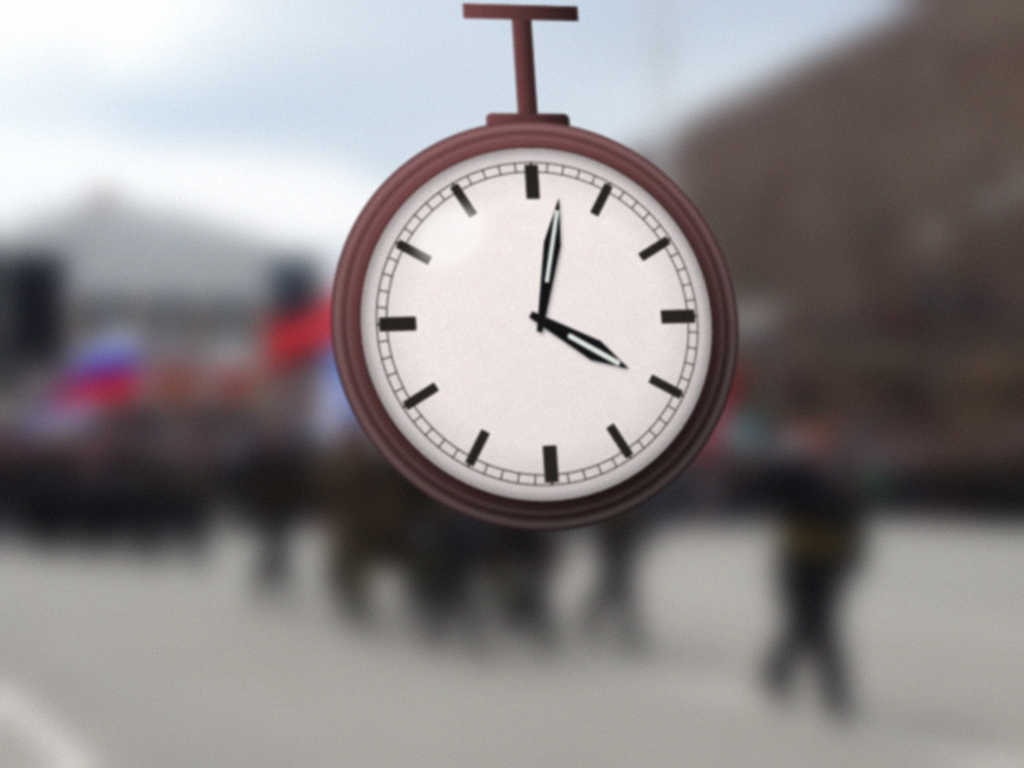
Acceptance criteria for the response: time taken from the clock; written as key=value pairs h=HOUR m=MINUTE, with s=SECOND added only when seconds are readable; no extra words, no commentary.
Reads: h=4 m=2
